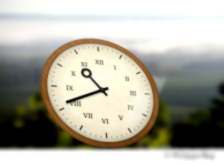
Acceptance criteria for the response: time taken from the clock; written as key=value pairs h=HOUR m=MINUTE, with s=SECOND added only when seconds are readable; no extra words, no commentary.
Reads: h=10 m=41
